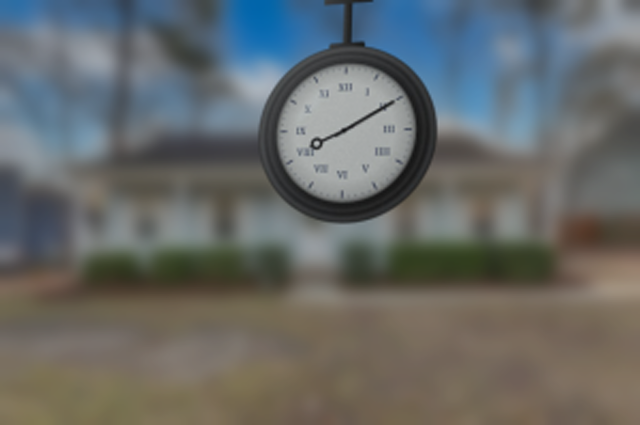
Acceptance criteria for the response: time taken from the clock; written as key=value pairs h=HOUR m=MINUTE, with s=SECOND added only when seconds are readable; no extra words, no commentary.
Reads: h=8 m=10
